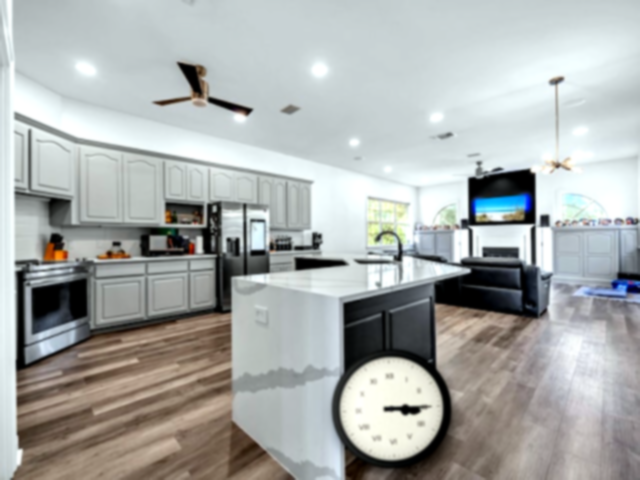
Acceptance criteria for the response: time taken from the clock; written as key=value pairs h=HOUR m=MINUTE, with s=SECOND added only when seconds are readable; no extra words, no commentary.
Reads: h=3 m=15
